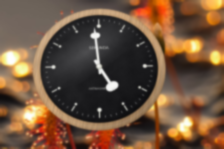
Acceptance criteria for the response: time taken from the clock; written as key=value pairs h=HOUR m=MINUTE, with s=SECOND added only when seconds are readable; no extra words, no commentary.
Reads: h=4 m=59
